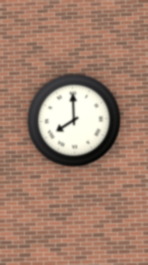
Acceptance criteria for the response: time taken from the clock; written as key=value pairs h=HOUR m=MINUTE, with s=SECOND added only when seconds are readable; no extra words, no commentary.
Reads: h=8 m=0
